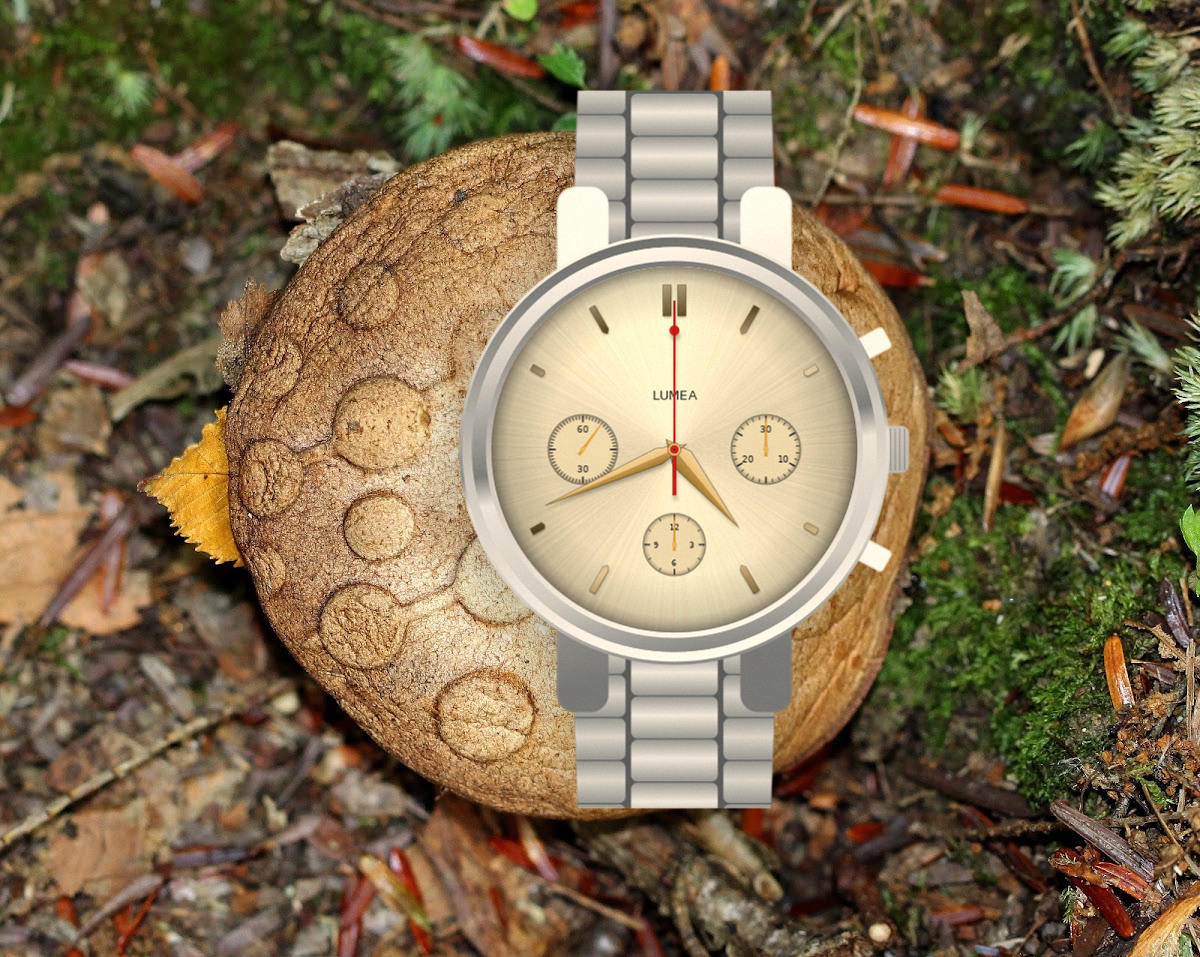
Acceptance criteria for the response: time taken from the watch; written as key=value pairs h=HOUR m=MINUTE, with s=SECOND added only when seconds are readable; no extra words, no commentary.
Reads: h=4 m=41 s=6
